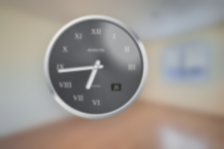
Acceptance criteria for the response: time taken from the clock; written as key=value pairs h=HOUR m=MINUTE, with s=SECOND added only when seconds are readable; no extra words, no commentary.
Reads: h=6 m=44
